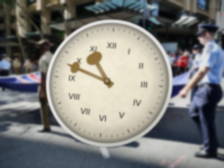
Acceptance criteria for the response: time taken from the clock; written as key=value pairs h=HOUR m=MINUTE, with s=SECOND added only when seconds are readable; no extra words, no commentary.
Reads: h=10 m=48
